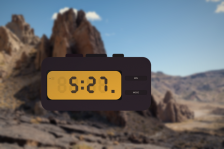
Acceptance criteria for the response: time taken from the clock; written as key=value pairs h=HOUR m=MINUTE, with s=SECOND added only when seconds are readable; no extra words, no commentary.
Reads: h=5 m=27
